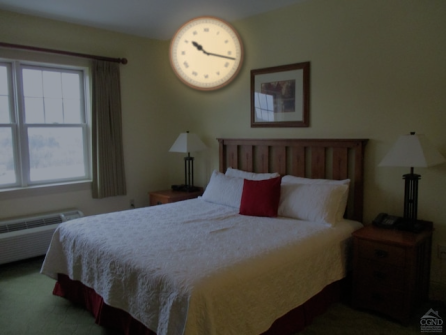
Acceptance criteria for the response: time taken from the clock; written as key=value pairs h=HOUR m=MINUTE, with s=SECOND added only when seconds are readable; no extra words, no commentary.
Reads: h=10 m=17
